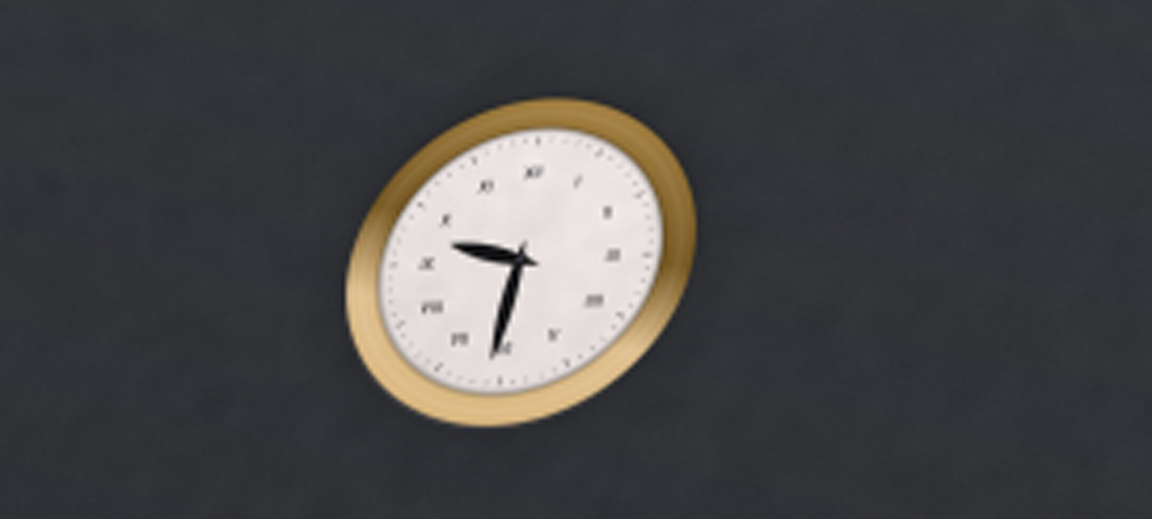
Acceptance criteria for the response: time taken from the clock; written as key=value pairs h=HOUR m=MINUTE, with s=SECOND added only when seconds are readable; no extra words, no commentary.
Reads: h=9 m=31
